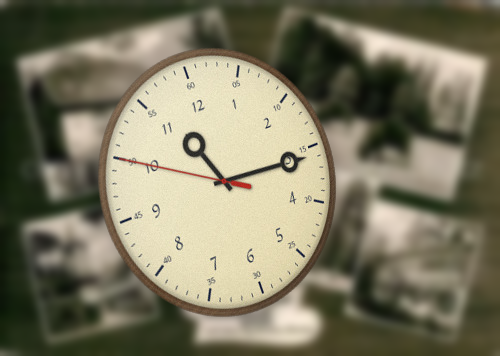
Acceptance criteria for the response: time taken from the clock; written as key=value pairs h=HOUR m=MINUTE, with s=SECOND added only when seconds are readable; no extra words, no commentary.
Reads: h=11 m=15 s=50
